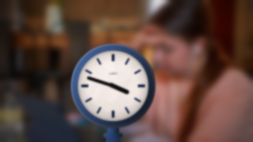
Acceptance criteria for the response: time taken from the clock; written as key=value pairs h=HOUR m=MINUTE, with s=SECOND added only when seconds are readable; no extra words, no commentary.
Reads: h=3 m=48
